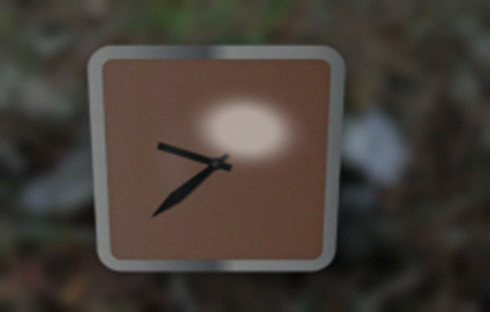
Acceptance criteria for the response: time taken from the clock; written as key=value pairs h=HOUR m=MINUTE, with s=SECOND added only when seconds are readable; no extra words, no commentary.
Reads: h=9 m=38
